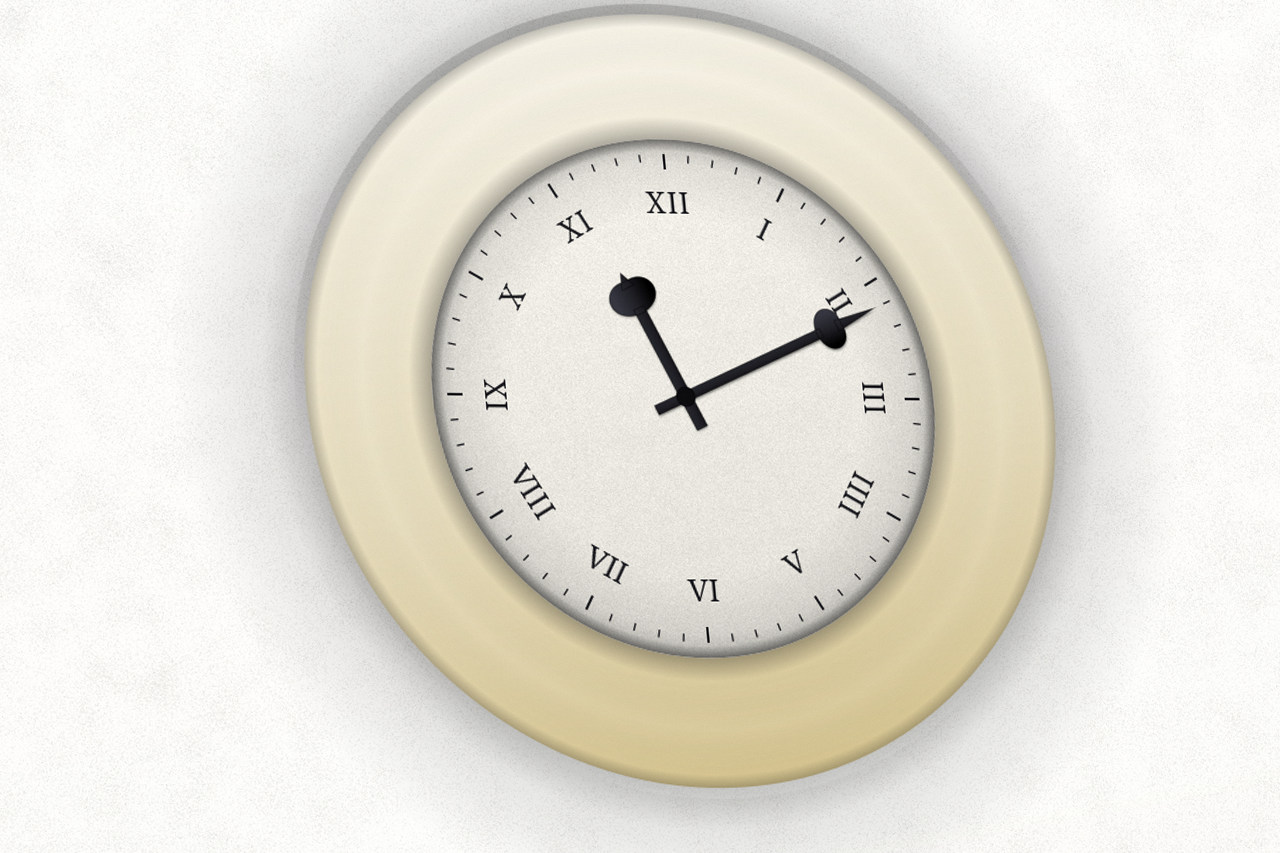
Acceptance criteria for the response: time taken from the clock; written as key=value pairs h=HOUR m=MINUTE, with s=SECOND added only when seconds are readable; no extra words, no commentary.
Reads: h=11 m=11
